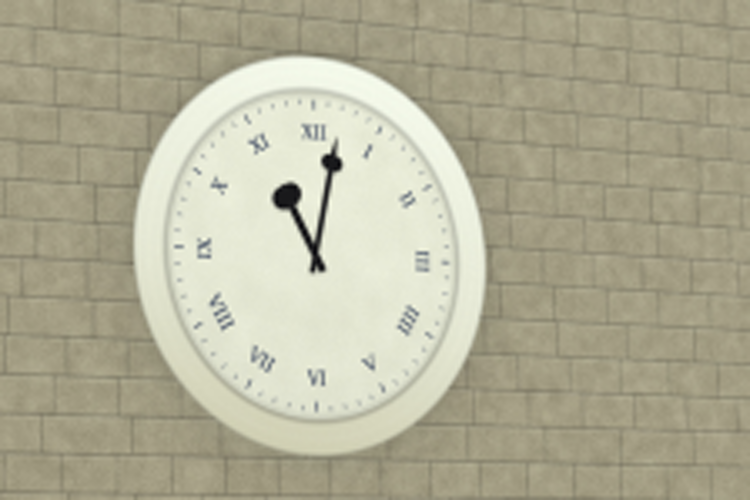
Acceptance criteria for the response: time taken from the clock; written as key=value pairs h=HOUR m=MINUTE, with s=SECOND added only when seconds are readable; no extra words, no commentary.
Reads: h=11 m=2
